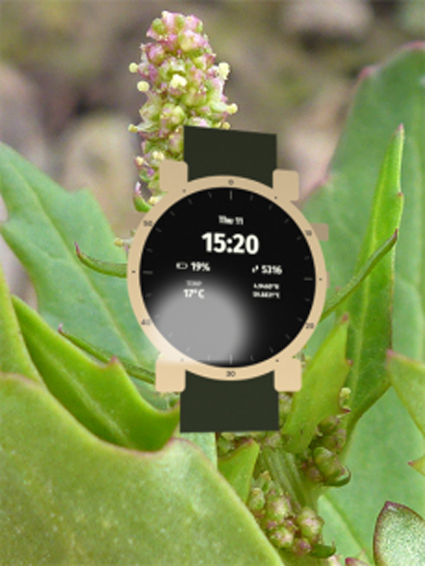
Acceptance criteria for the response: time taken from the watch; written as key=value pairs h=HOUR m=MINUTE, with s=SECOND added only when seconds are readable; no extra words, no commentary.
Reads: h=15 m=20
